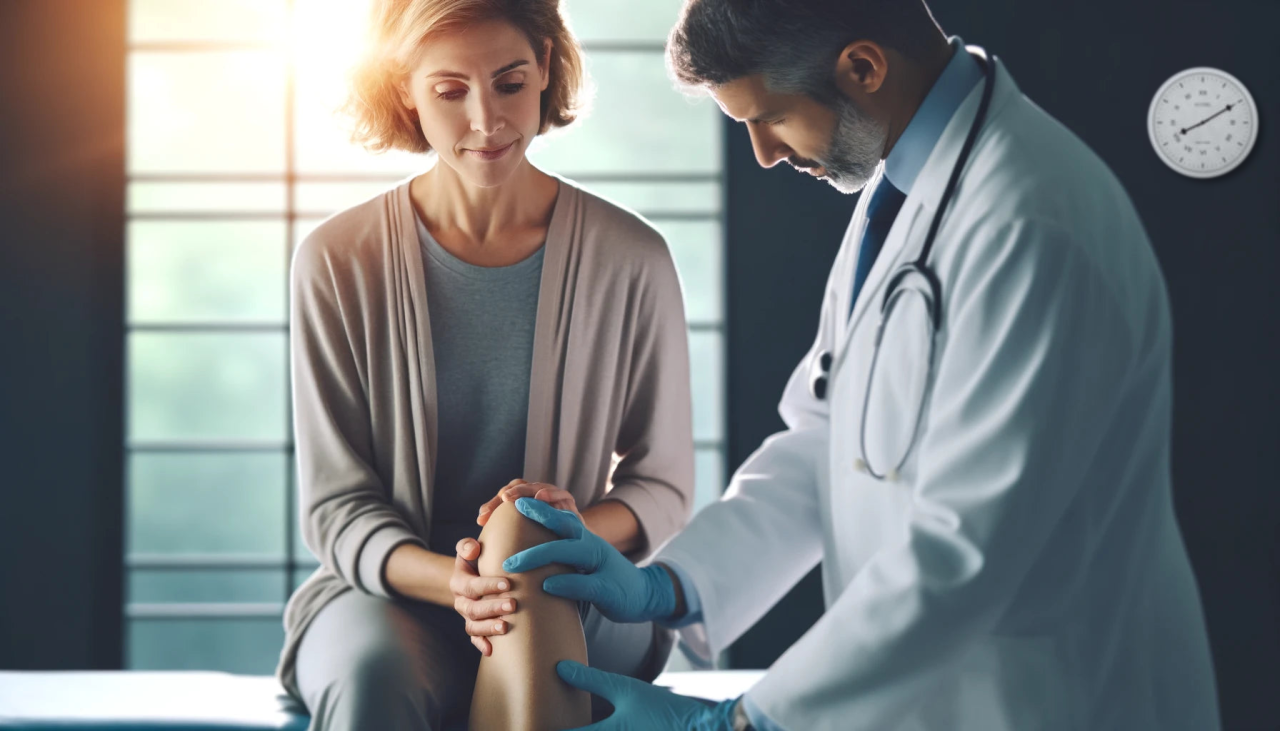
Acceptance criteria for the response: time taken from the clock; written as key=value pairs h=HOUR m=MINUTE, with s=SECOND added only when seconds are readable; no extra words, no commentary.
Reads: h=8 m=10
